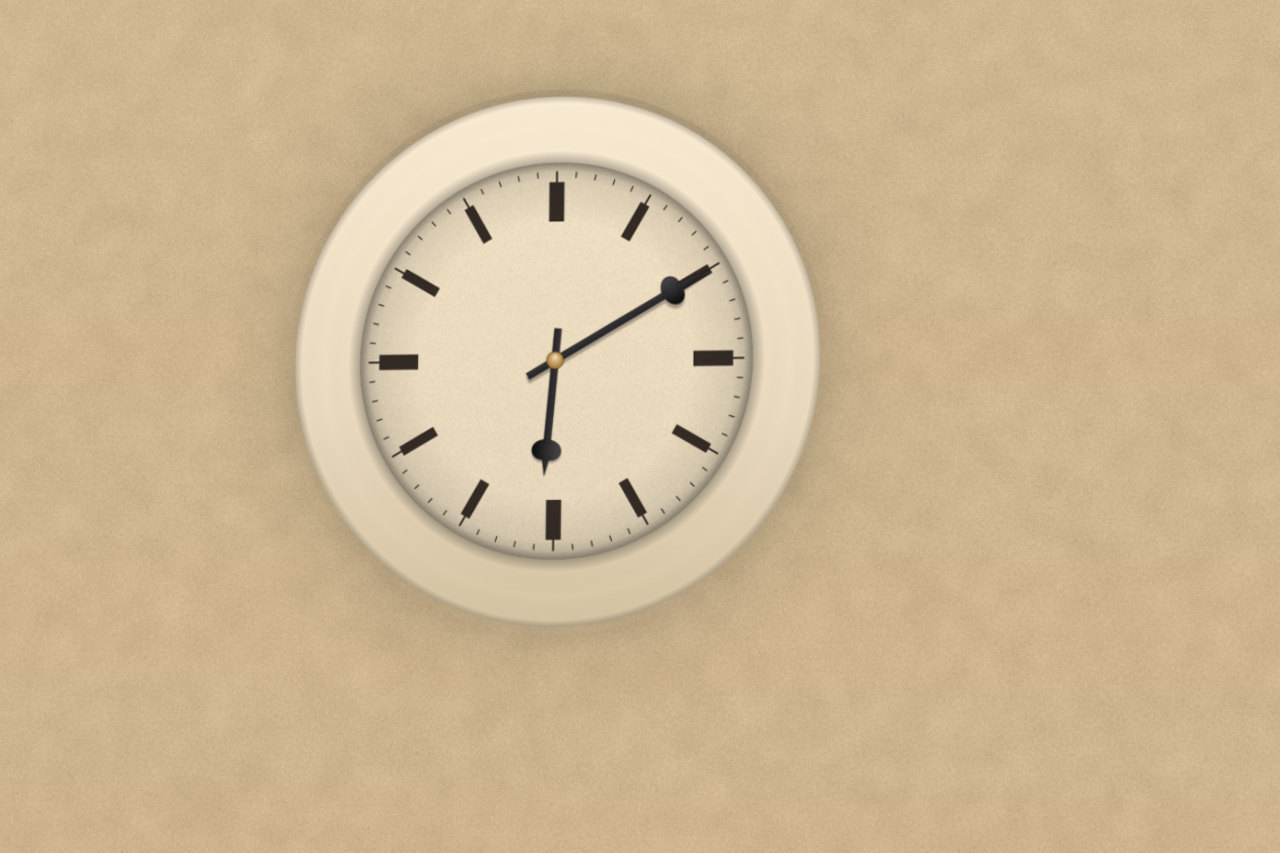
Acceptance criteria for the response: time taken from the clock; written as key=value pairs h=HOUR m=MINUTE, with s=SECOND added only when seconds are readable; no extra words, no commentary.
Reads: h=6 m=10
